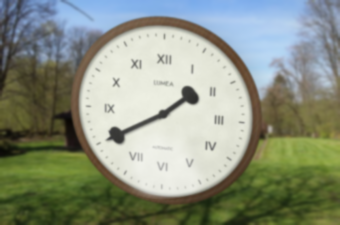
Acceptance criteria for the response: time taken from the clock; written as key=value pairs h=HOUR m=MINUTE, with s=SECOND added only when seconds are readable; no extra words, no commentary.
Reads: h=1 m=40
